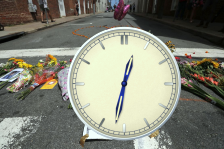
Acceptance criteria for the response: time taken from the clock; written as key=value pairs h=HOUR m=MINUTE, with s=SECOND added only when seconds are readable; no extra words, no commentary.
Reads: h=12 m=32
